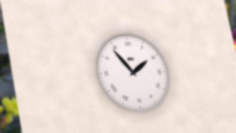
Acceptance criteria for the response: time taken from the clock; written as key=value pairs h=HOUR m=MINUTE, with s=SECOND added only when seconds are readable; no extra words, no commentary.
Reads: h=1 m=54
